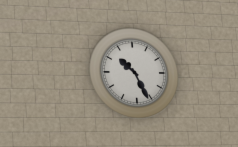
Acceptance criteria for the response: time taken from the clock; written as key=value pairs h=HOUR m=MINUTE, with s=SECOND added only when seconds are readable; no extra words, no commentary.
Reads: h=10 m=26
